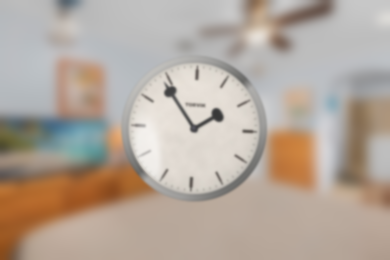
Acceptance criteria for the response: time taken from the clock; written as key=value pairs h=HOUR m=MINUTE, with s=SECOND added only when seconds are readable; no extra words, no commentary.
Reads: h=1 m=54
